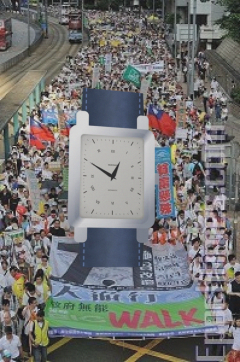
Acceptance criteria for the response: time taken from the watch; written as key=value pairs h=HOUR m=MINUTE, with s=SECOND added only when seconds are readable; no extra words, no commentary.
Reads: h=12 m=50
